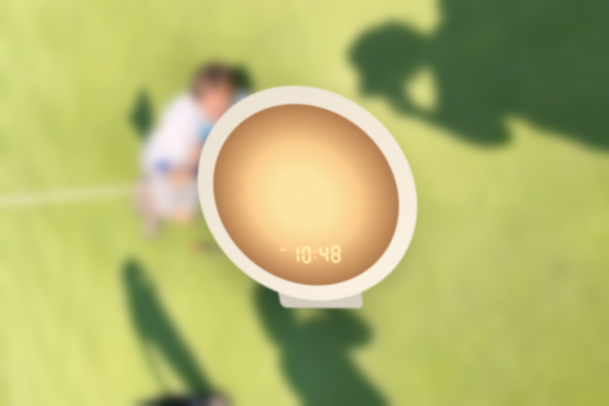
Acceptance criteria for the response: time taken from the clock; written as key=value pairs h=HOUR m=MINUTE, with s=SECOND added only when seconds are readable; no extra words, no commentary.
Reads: h=10 m=48
